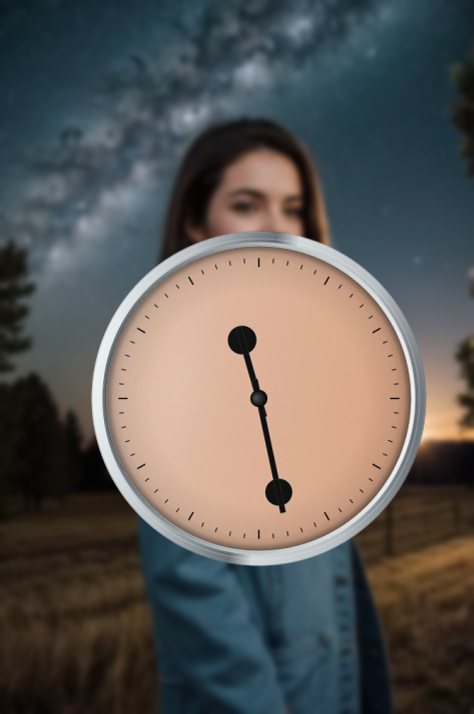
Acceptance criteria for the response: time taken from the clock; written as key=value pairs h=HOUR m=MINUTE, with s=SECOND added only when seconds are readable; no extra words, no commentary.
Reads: h=11 m=28
